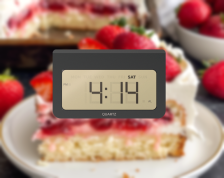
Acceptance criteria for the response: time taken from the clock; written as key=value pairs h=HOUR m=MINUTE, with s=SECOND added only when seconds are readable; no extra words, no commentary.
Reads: h=4 m=14
